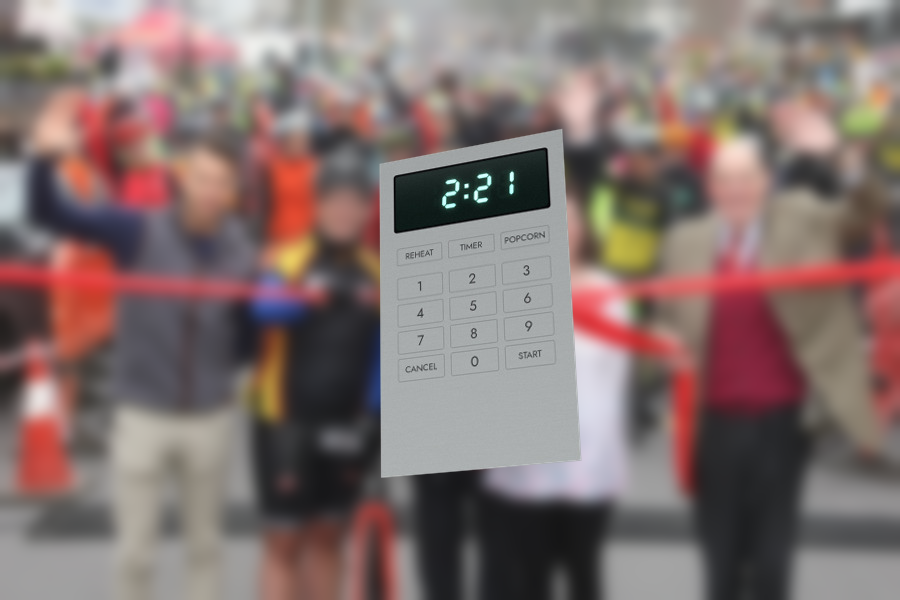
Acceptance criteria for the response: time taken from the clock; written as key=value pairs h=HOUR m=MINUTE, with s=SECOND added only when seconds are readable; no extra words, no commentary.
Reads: h=2 m=21
